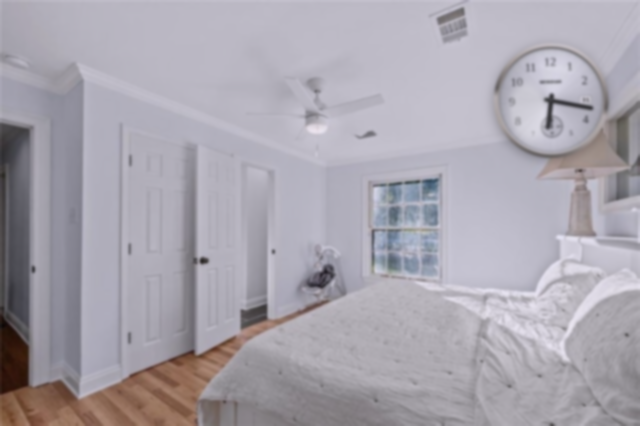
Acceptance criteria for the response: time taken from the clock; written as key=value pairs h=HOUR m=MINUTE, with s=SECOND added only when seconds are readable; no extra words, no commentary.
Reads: h=6 m=17
